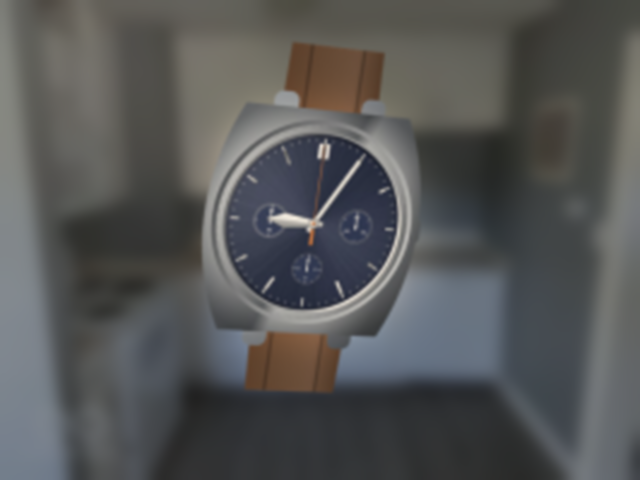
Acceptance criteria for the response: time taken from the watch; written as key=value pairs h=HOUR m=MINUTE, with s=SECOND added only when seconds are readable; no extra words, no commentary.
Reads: h=9 m=5
